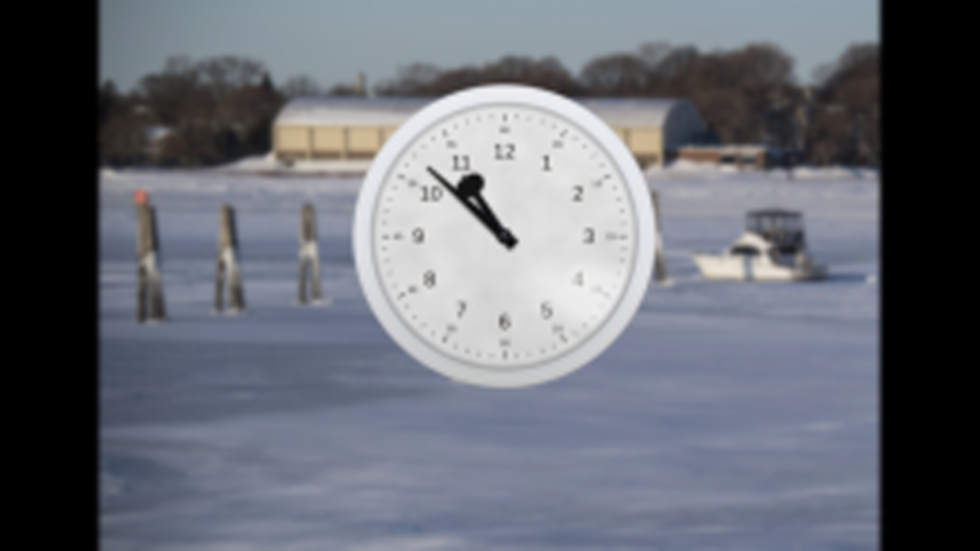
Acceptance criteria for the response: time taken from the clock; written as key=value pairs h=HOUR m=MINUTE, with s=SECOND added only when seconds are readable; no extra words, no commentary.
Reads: h=10 m=52
